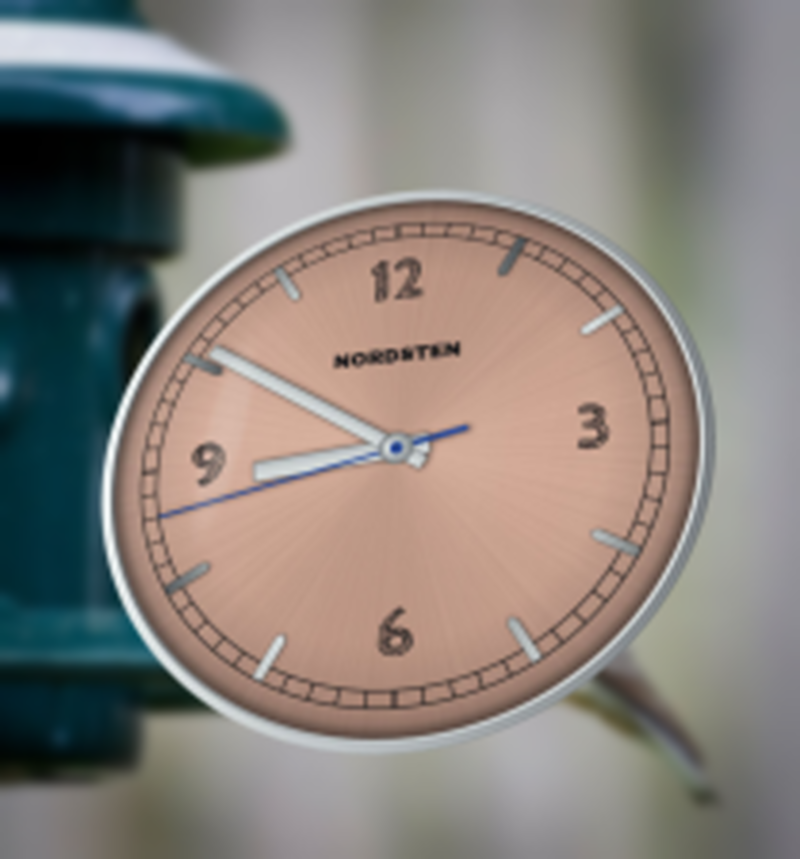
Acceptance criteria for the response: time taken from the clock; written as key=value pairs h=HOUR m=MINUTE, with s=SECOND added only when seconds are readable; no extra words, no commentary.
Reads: h=8 m=50 s=43
